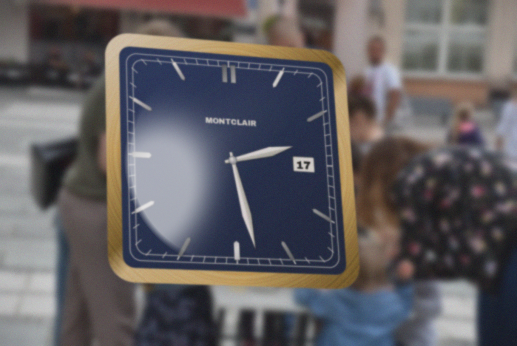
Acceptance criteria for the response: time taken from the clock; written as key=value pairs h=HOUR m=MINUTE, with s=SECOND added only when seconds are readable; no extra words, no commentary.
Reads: h=2 m=28
